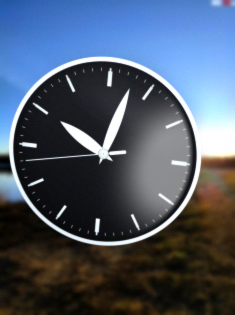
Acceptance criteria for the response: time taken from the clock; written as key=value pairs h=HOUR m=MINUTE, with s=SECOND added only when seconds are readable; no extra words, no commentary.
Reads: h=10 m=2 s=43
